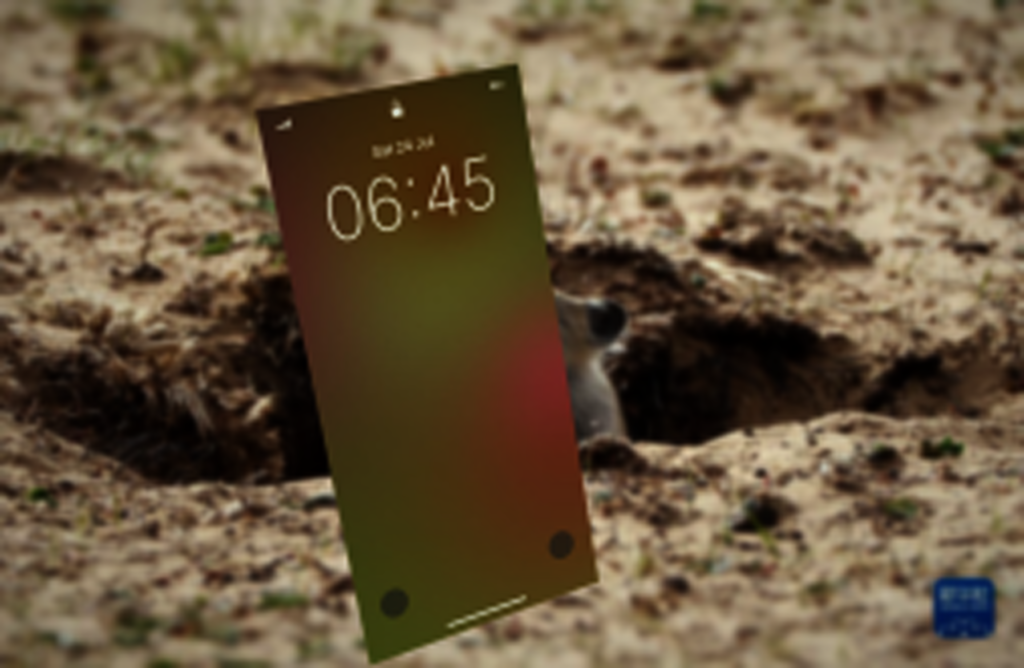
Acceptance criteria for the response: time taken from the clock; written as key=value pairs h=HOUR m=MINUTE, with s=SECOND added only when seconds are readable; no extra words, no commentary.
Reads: h=6 m=45
